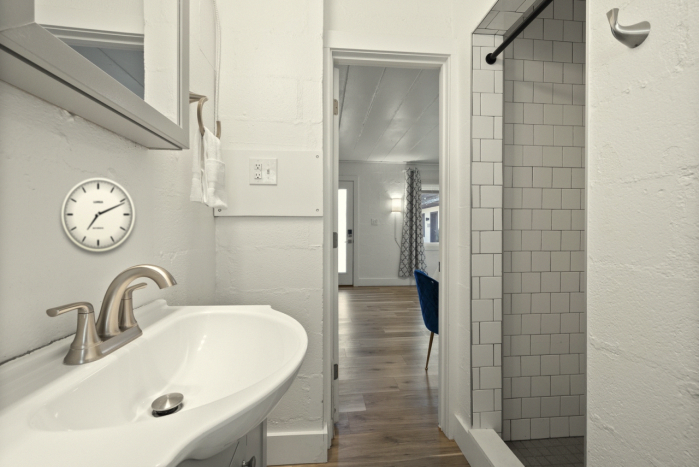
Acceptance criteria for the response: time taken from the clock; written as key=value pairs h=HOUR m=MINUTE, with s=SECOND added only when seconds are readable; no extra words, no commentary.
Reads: h=7 m=11
